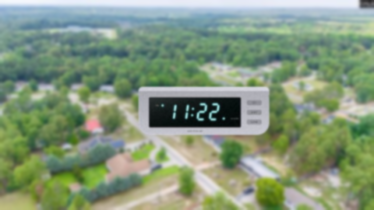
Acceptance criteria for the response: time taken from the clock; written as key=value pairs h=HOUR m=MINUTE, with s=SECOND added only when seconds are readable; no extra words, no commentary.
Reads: h=11 m=22
